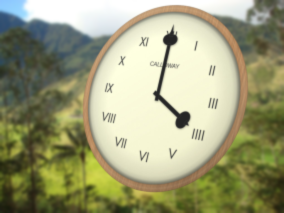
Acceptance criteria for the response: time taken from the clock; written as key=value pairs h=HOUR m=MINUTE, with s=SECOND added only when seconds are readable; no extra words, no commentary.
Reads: h=4 m=0
